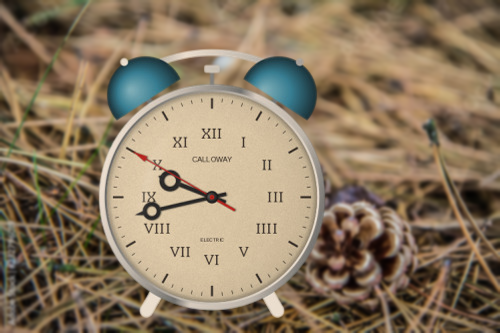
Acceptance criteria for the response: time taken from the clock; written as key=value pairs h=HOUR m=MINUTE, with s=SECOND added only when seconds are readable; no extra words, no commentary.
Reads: h=9 m=42 s=50
